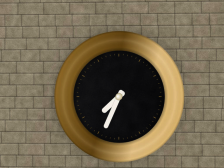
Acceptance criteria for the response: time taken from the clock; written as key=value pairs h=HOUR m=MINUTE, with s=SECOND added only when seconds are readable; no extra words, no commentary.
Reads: h=7 m=34
